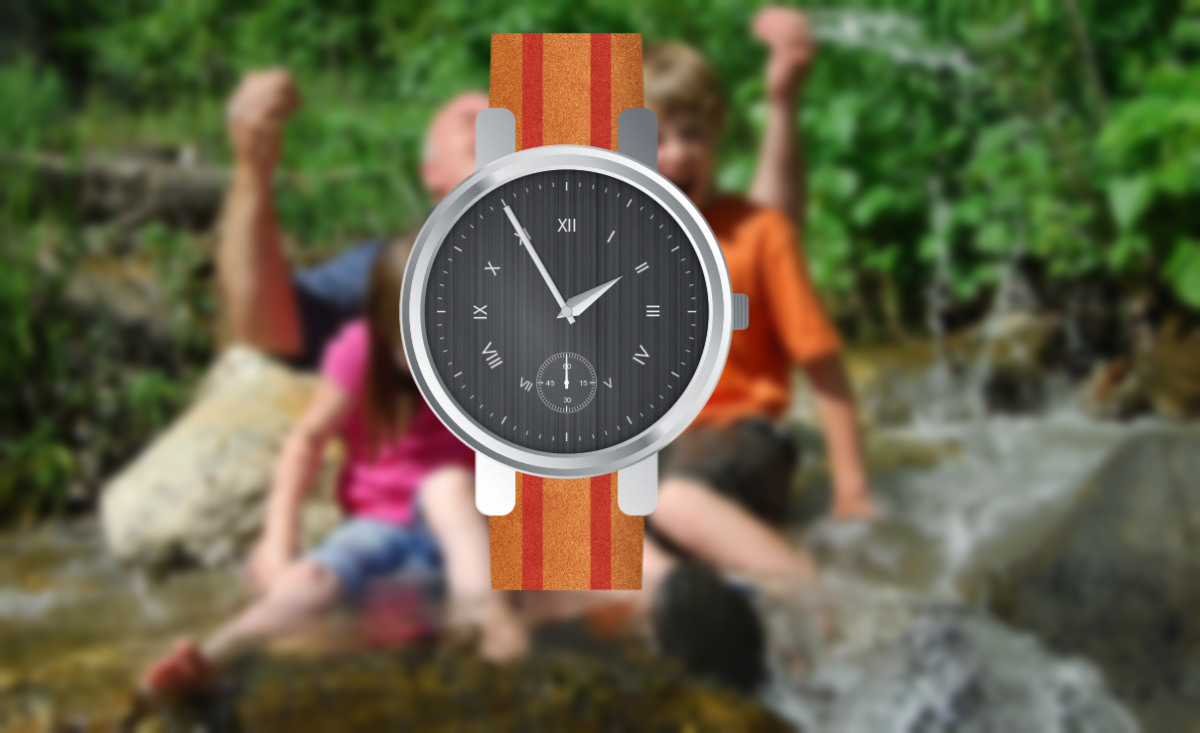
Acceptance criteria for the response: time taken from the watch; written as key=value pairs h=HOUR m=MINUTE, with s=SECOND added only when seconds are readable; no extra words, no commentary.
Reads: h=1 m=55
